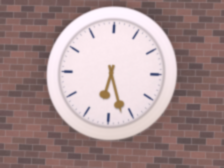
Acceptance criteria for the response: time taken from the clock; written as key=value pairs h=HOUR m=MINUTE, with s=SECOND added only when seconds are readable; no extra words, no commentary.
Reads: h=6 m=27
